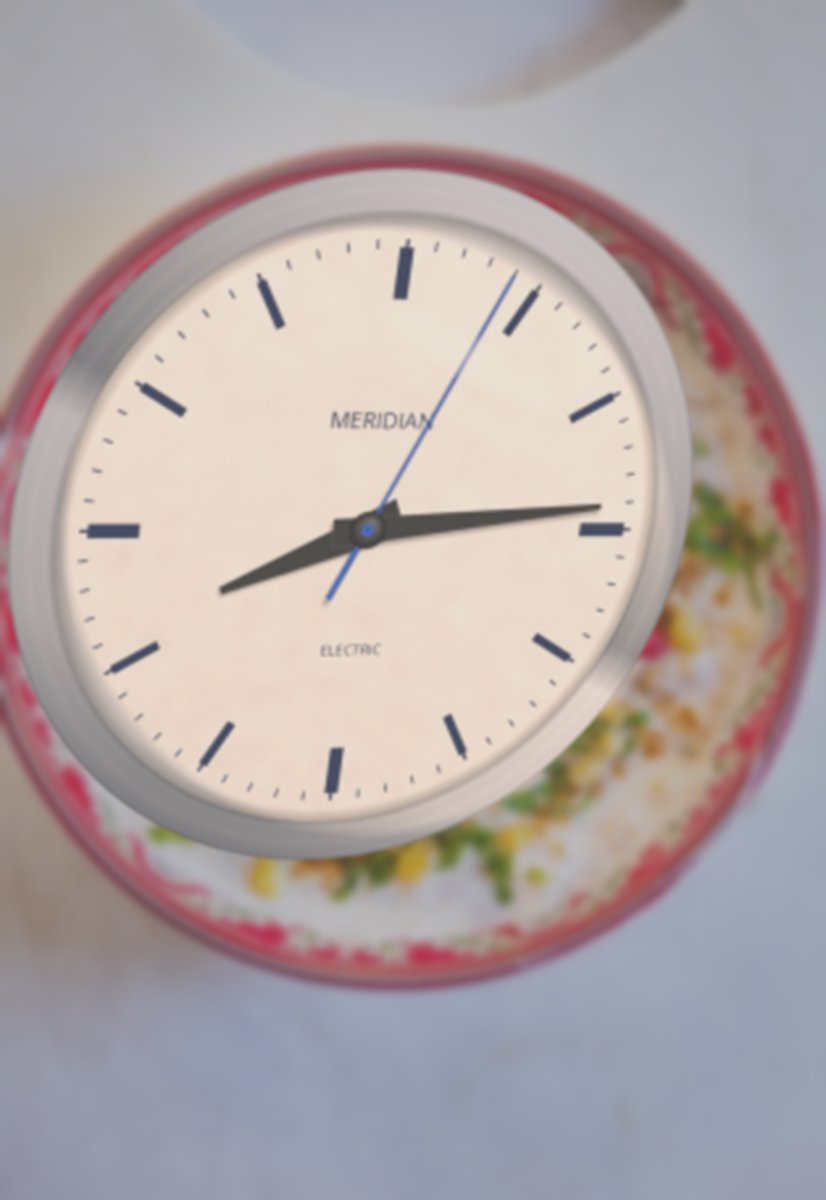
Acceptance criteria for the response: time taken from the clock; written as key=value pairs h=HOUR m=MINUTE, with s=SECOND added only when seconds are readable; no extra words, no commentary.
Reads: h=8 m=14 s=4
